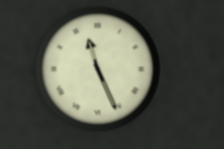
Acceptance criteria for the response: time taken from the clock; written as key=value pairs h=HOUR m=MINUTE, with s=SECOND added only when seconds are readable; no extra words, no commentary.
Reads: h=11 m=26
